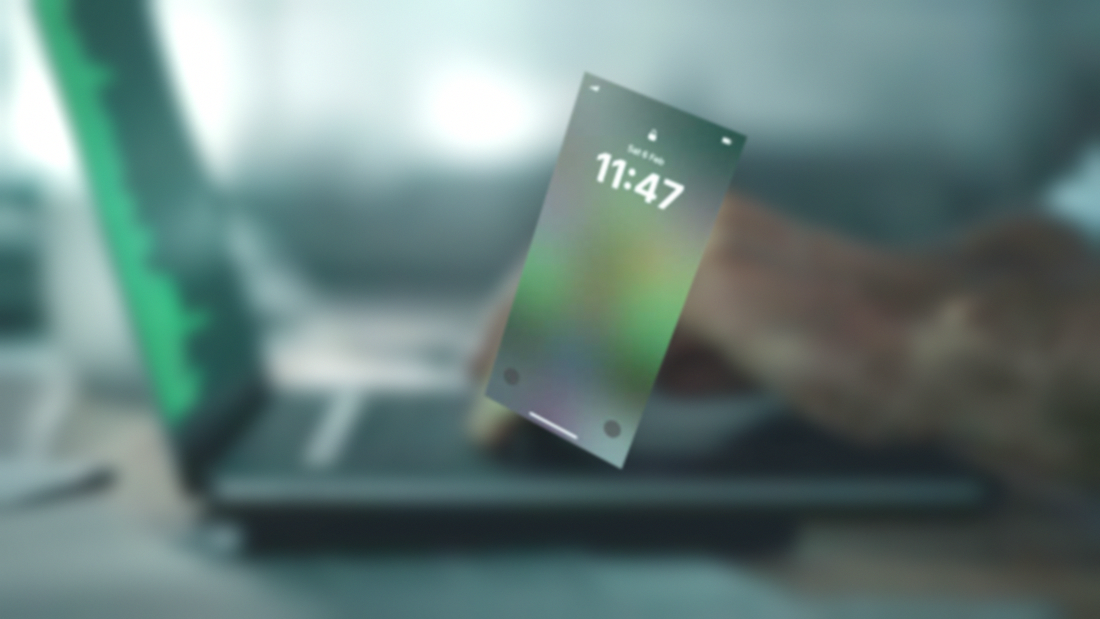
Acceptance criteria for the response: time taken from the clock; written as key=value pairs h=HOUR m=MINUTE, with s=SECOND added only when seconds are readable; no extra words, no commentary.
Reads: h=11 m=47
